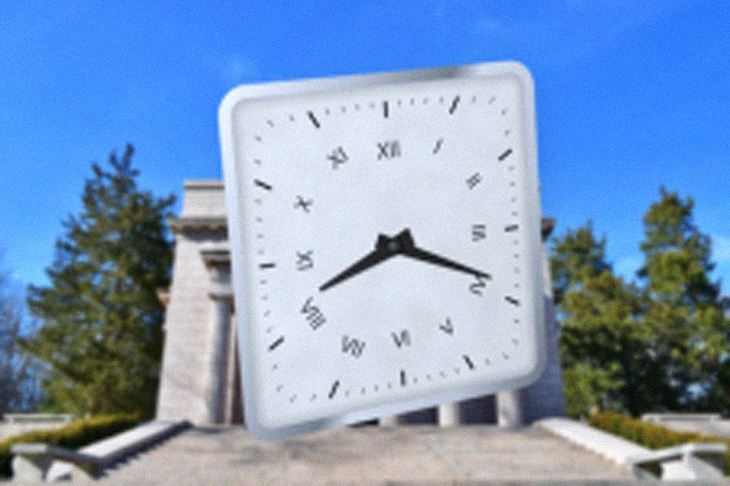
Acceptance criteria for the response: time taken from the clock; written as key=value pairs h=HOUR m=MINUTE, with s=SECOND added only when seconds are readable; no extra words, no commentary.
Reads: h=8 m=19
